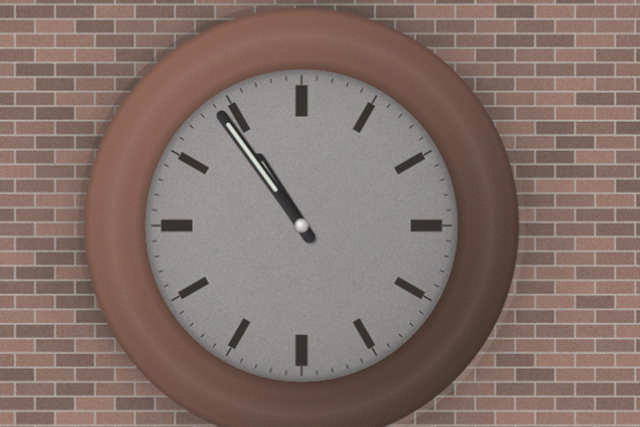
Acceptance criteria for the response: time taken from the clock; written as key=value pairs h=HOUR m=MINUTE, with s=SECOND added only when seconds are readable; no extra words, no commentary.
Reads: h=10 m=54
